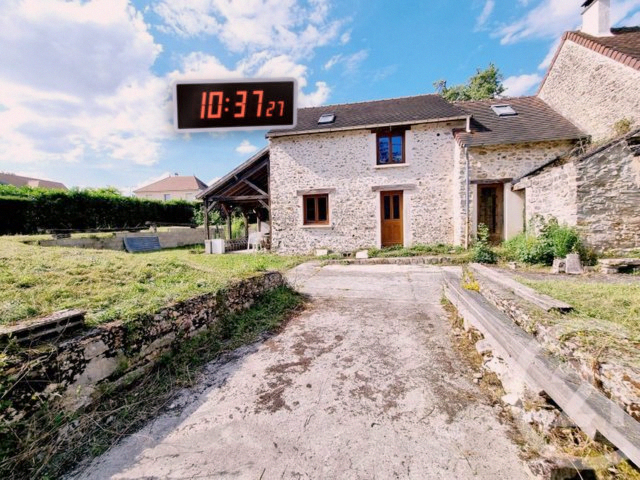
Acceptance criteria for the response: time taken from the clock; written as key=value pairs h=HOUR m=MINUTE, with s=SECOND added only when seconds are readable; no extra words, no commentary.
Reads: h=10 m=37 s=27
